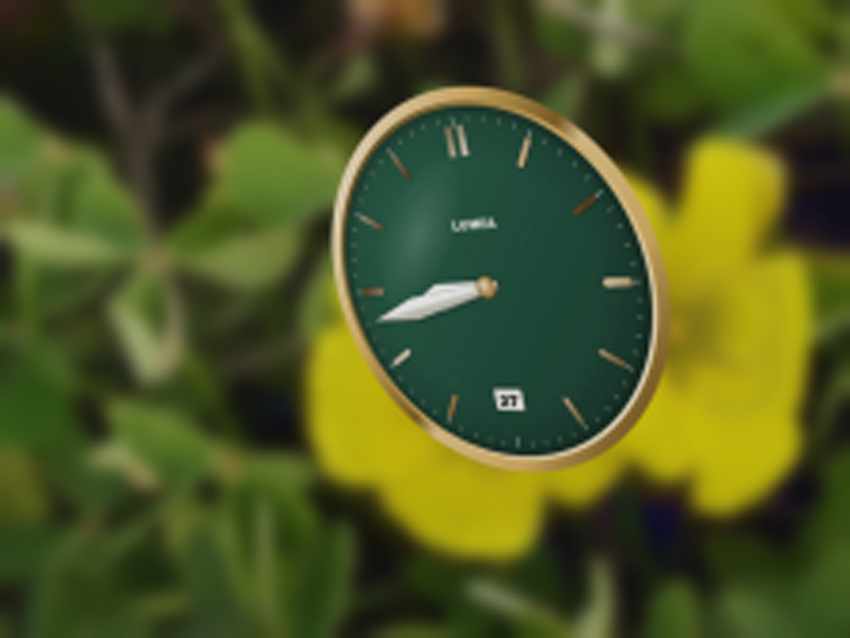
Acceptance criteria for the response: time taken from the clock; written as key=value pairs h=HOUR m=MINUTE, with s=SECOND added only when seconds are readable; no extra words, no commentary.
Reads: h=8 m=43
